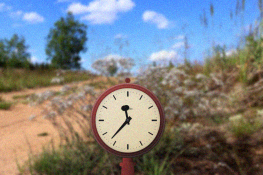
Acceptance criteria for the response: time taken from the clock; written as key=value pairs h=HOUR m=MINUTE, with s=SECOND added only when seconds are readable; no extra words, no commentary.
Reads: h=11 m=37
